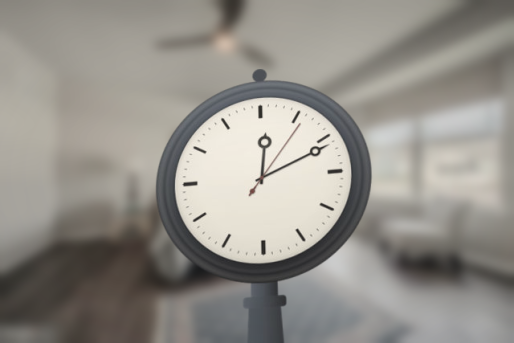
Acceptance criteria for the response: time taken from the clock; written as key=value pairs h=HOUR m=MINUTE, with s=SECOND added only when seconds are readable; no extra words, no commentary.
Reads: h=12 m=11 s=6
